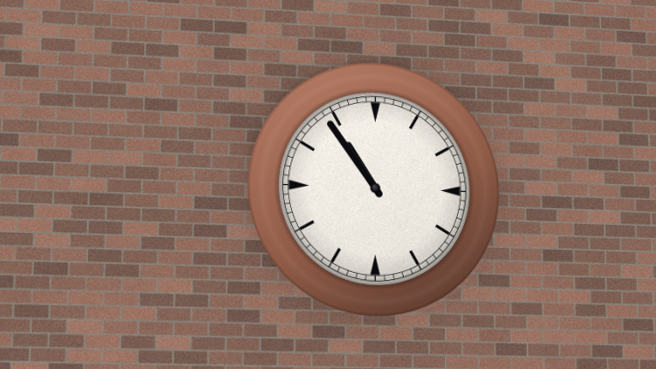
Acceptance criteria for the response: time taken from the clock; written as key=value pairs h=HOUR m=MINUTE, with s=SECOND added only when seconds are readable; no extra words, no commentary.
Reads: h=10 m=54
